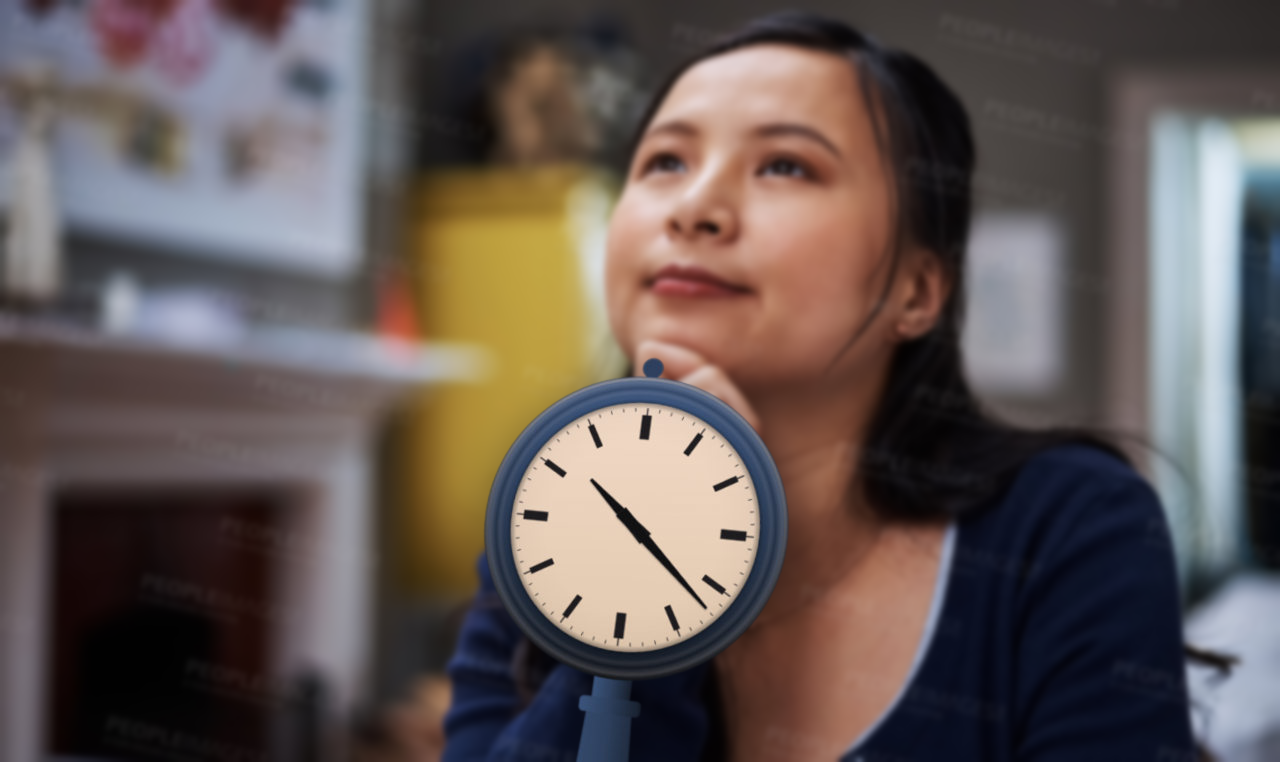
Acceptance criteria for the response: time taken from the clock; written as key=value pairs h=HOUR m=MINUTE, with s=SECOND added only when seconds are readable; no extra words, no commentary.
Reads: h=10 m=22
